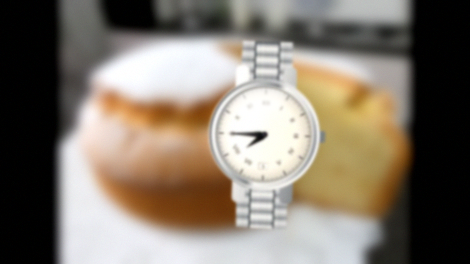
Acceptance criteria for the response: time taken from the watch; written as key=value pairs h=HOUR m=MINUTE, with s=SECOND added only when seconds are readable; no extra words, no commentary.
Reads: h=7 m=45
